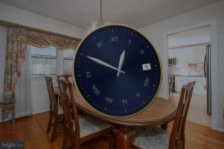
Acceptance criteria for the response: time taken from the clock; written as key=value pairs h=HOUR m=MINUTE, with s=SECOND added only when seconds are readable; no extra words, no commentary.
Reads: h=12 m=50
